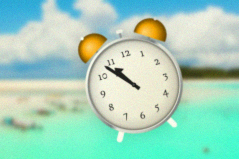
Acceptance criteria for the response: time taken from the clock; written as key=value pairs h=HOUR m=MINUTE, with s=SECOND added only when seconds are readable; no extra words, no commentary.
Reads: h=10 m=53
